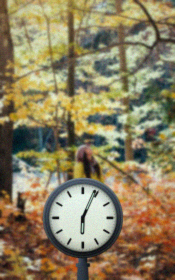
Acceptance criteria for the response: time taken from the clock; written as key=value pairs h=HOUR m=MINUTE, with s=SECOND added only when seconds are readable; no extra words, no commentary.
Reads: h=6 m=4
